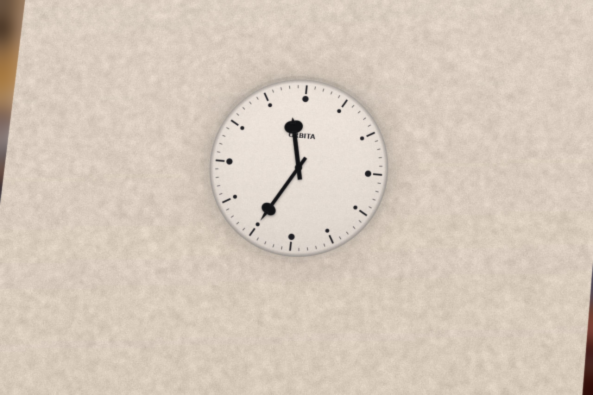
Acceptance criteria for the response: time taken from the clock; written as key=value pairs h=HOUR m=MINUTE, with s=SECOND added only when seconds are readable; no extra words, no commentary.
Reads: h=11 m=35
